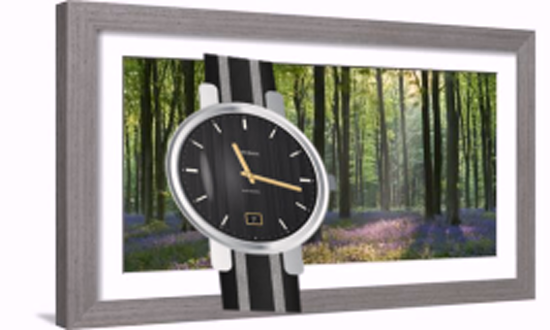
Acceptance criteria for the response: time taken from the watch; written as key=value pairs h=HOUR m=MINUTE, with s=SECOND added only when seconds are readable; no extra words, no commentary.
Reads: h=11 m=17
